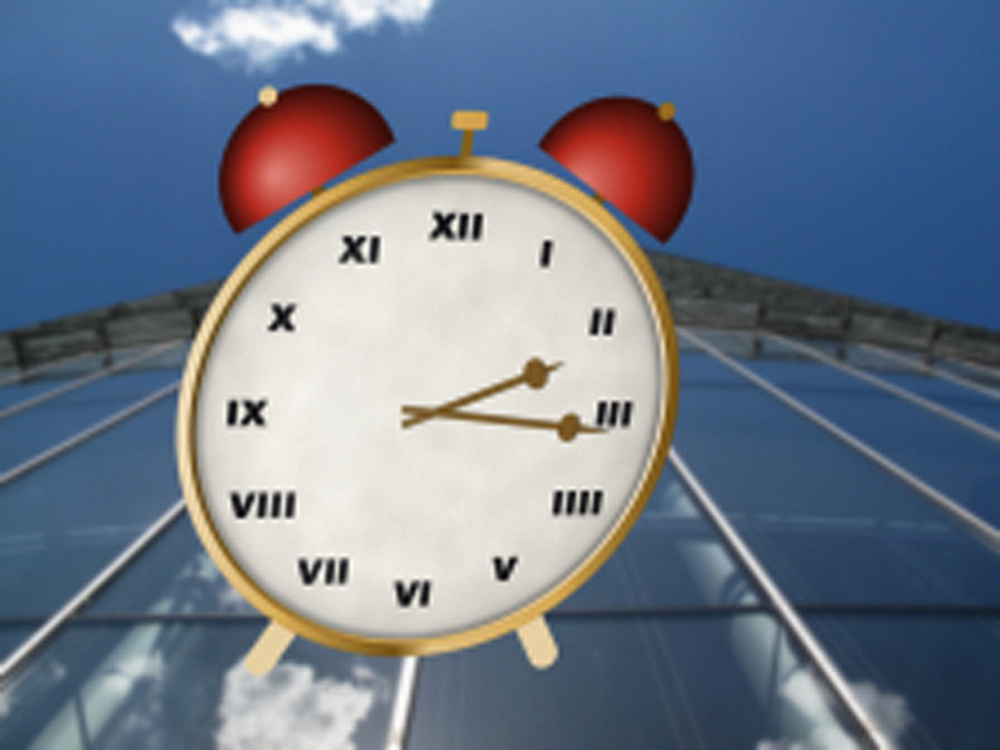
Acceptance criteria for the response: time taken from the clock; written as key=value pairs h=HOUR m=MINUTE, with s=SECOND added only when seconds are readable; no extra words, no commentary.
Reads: h=2 m=16
